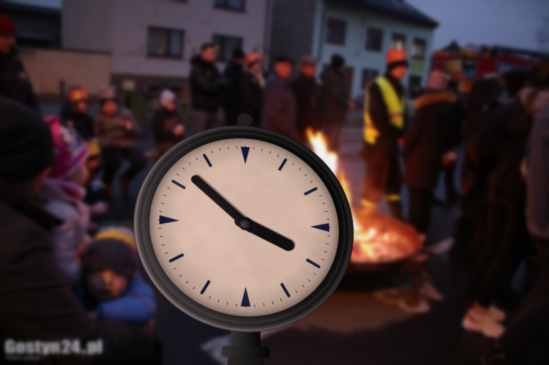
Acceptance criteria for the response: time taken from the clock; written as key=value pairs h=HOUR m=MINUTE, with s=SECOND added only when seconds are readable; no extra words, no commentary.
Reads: h=3 m=52
